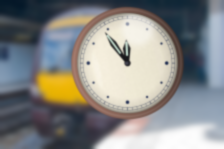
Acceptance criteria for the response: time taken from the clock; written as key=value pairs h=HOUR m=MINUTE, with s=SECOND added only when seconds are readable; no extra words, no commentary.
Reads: h=11 m=54
